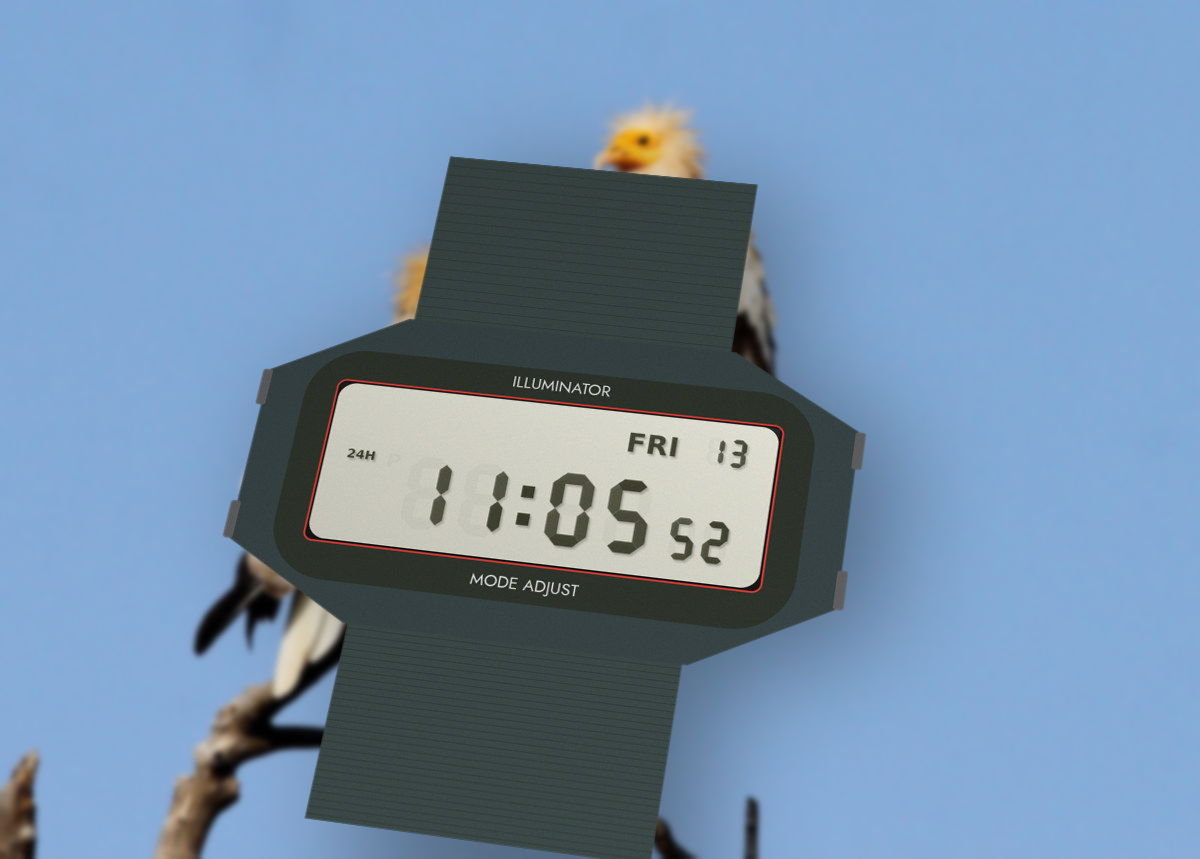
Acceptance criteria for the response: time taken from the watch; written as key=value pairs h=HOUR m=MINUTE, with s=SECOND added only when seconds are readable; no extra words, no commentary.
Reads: h=11 m=5 s=52
